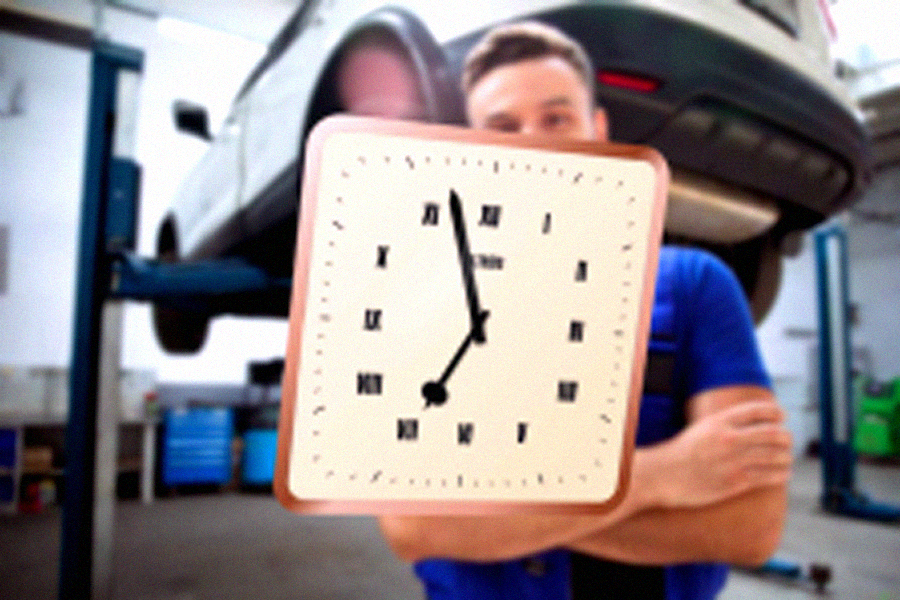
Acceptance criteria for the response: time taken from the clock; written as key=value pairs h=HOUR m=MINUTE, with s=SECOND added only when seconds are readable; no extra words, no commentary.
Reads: h=6 m=57
